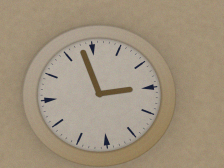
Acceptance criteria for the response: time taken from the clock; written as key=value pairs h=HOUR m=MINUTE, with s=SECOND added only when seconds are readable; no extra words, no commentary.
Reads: h=2 m=58
